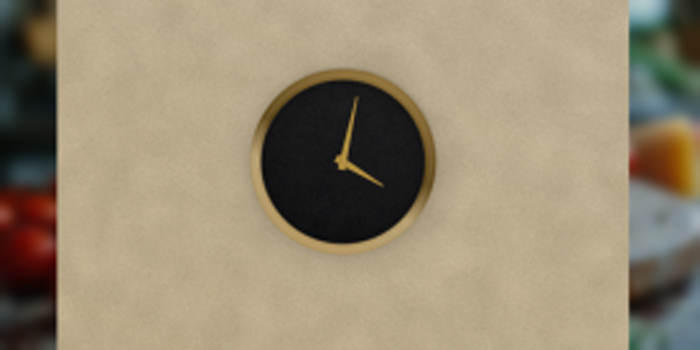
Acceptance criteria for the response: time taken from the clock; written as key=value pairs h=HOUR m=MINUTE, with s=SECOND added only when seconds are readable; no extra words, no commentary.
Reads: h=4 m=2
